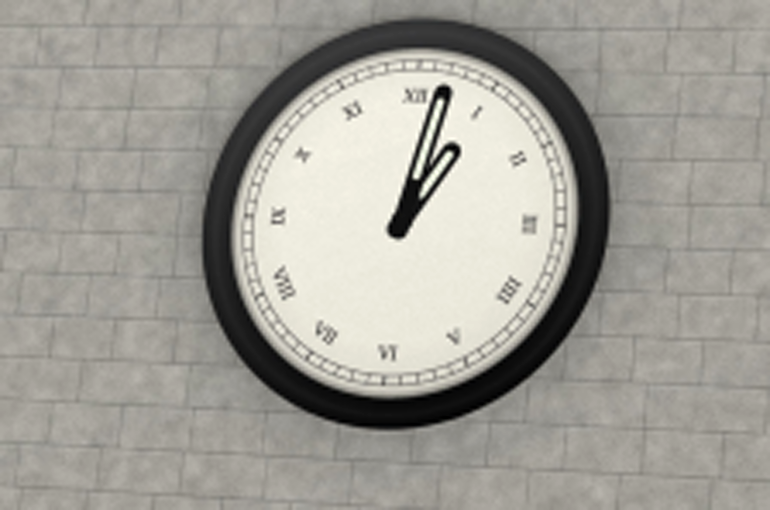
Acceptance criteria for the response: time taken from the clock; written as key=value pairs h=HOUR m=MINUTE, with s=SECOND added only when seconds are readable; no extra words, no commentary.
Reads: h=1 m=2
